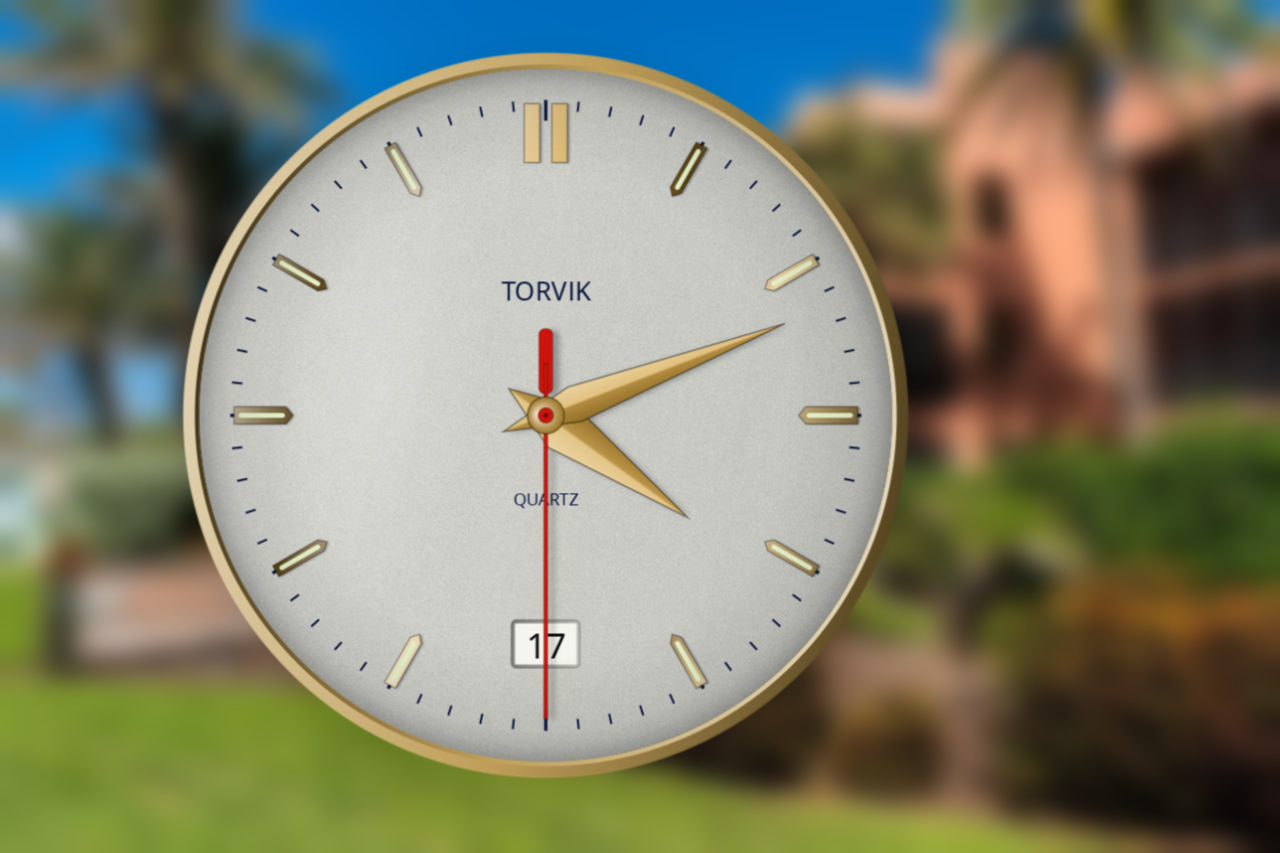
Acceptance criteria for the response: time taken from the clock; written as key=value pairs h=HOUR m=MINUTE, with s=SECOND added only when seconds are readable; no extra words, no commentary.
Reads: h=4 m=11 s=30
